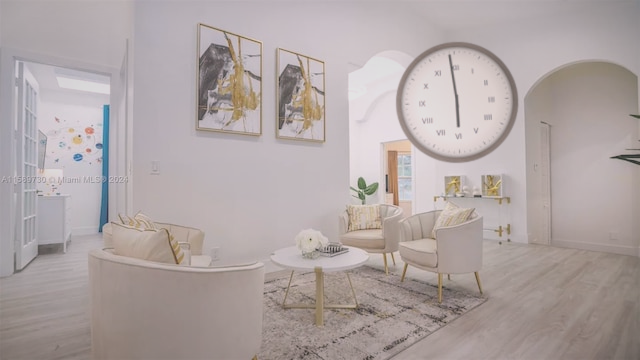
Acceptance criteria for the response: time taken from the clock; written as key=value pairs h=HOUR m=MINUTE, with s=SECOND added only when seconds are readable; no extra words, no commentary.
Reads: h=5 m=59
